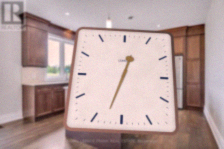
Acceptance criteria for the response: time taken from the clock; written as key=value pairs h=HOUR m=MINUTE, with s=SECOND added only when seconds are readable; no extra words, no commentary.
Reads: h=12 m=33
